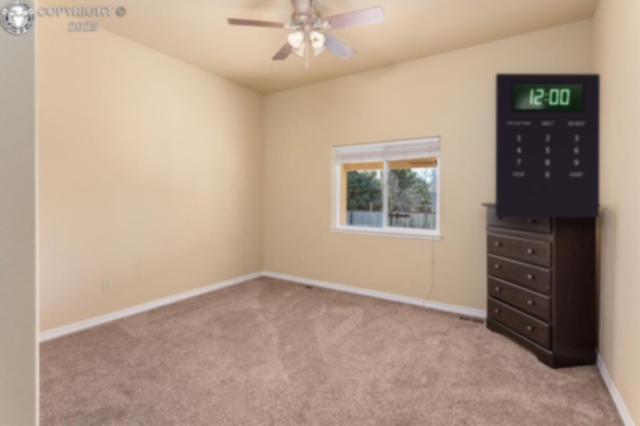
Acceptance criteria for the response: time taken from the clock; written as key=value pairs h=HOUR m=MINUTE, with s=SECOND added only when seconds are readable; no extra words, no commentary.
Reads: h=12 m=0
